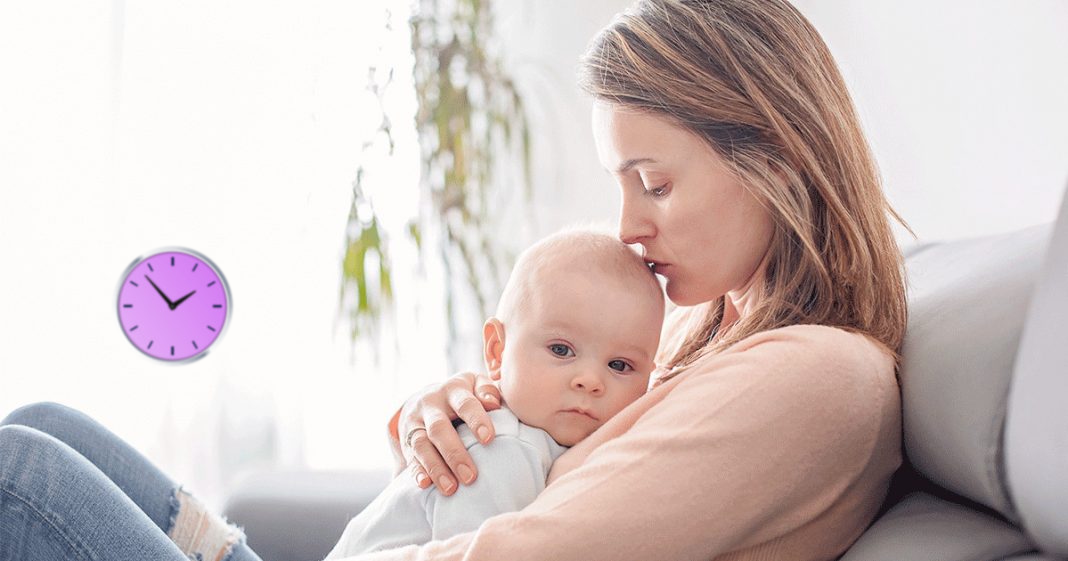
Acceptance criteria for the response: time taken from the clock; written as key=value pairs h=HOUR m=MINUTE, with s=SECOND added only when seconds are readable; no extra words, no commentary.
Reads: h=1 m=53
